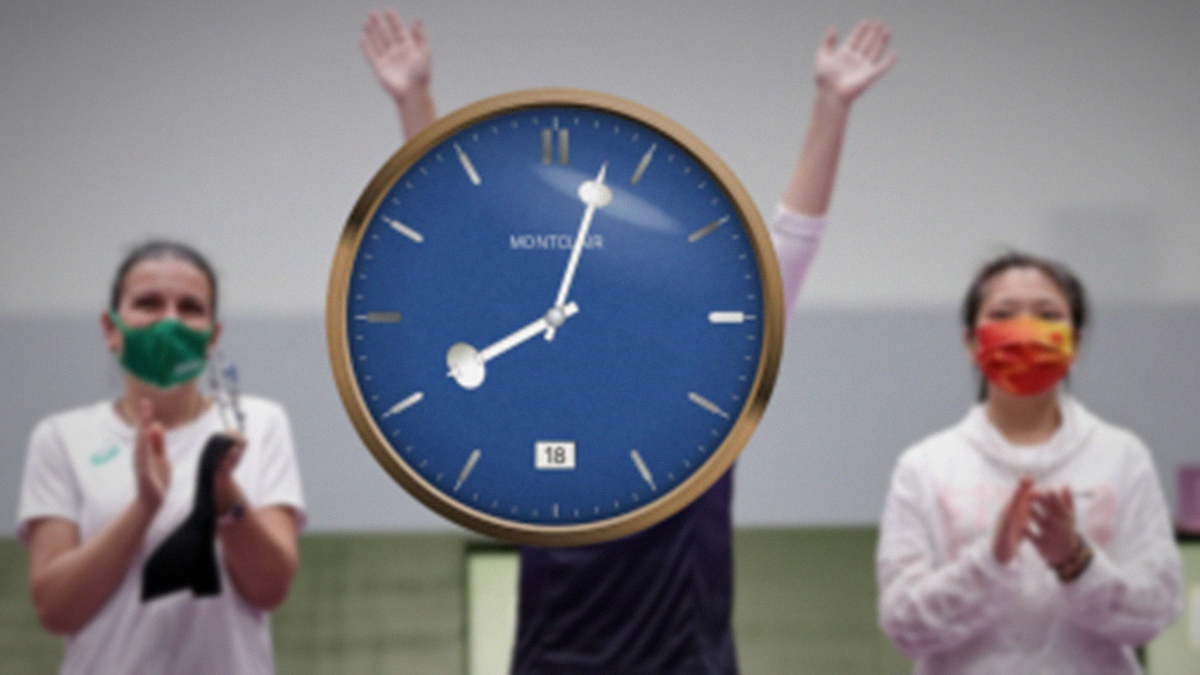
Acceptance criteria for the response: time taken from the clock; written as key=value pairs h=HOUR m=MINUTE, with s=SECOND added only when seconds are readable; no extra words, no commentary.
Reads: h=8 m=3
